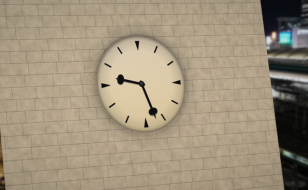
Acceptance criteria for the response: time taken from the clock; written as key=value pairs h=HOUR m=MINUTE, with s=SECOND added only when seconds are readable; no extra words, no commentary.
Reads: h=9 m=27
